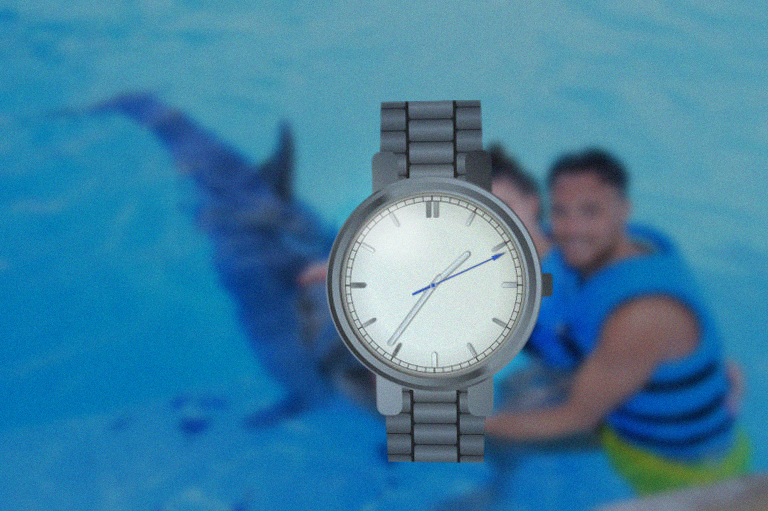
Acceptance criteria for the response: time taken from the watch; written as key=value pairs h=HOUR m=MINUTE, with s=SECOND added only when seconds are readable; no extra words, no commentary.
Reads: h=1 m=36 s=11
